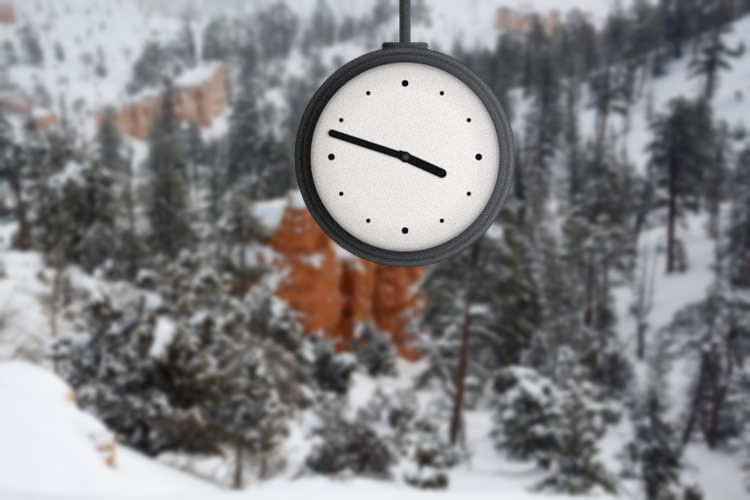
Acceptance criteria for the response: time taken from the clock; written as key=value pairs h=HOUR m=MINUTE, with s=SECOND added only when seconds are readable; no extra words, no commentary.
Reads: h=3 m=48
